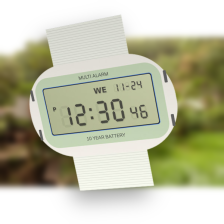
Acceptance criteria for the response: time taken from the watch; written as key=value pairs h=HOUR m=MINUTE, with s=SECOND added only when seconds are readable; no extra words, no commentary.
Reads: h=12 m=30 s=46
